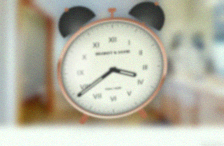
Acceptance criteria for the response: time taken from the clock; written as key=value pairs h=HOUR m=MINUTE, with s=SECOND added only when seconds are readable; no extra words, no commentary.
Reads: h=3 m=39
